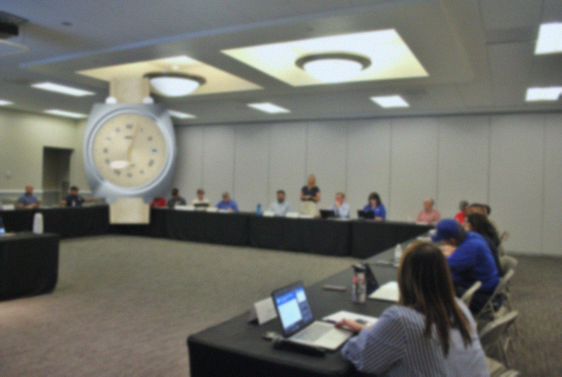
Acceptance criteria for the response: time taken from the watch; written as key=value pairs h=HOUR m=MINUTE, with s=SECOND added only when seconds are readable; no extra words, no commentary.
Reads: h=6 m=3
